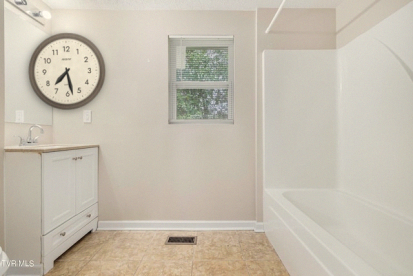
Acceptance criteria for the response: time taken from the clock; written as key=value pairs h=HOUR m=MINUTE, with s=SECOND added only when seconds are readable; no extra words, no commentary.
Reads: h=7 m=28
